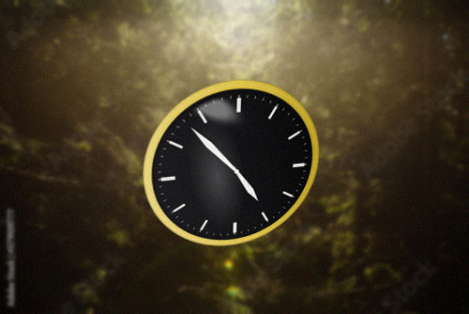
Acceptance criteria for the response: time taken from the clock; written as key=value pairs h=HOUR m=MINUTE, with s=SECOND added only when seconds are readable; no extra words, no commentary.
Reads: h=4 m=53
